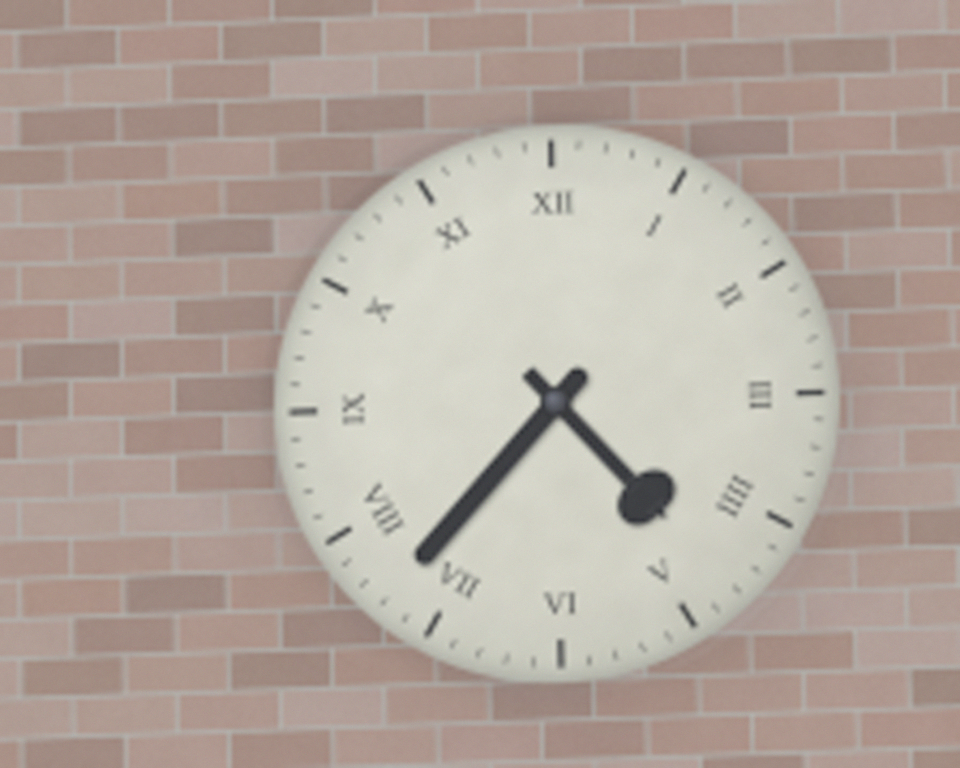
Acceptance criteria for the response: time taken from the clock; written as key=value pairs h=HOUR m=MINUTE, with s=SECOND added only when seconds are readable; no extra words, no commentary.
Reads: h=4 m=37
